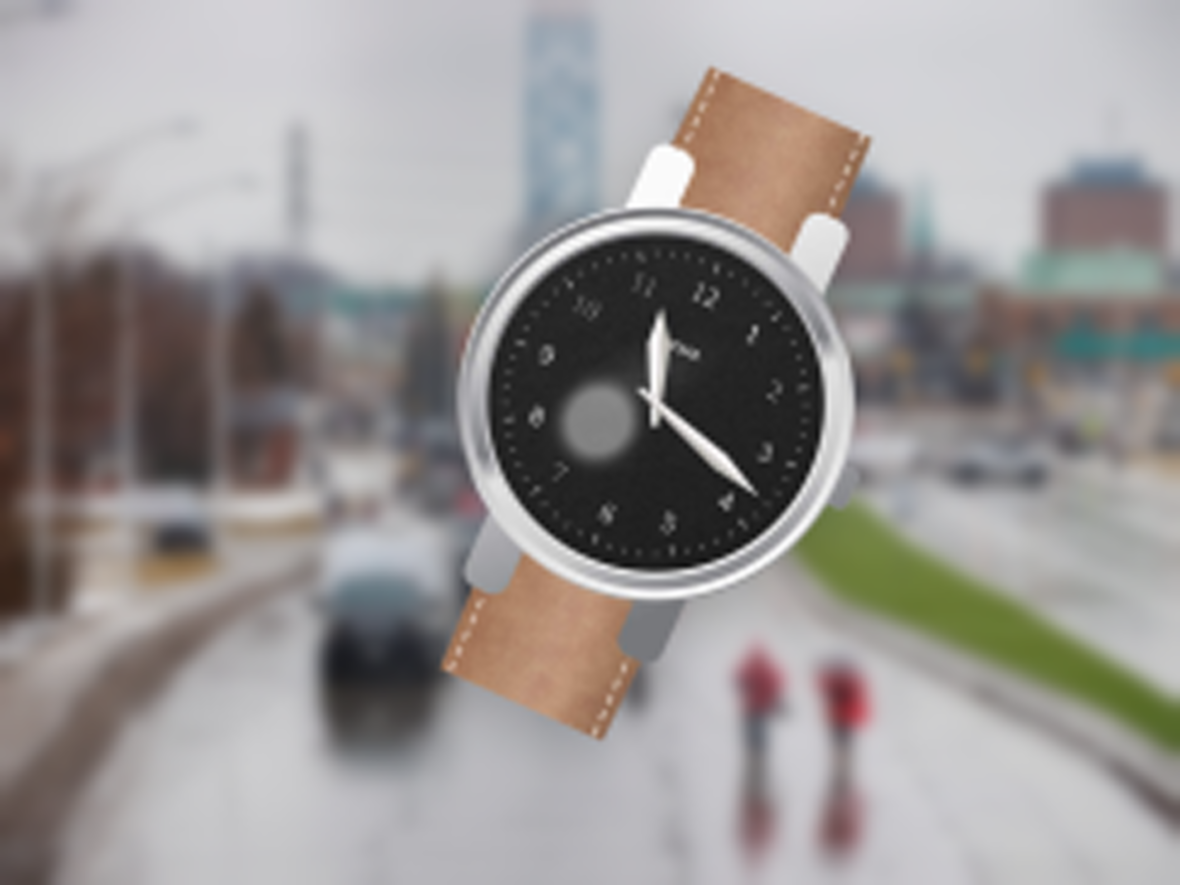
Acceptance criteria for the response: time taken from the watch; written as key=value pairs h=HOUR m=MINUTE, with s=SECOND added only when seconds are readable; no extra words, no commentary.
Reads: h=11 m=18
